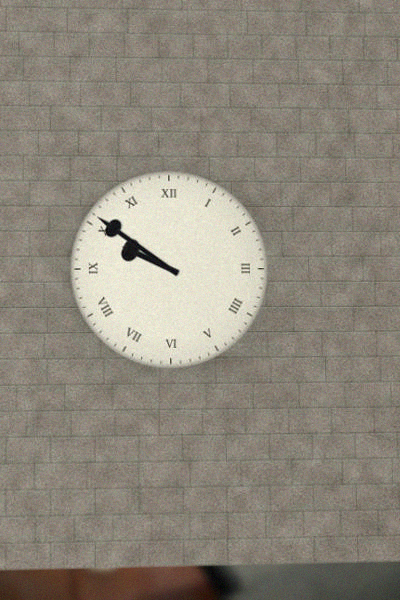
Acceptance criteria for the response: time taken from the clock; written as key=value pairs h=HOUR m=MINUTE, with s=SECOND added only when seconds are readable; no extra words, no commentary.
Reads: h=9 m=51
